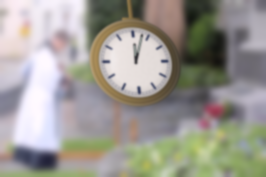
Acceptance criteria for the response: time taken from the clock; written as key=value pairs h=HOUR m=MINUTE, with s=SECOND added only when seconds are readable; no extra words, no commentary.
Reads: h=12 m=3
